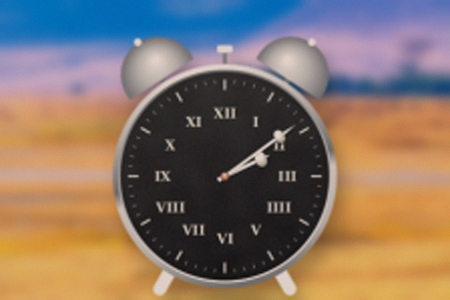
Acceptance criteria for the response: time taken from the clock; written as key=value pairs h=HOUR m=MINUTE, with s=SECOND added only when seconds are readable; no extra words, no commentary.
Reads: h=2 m=9
